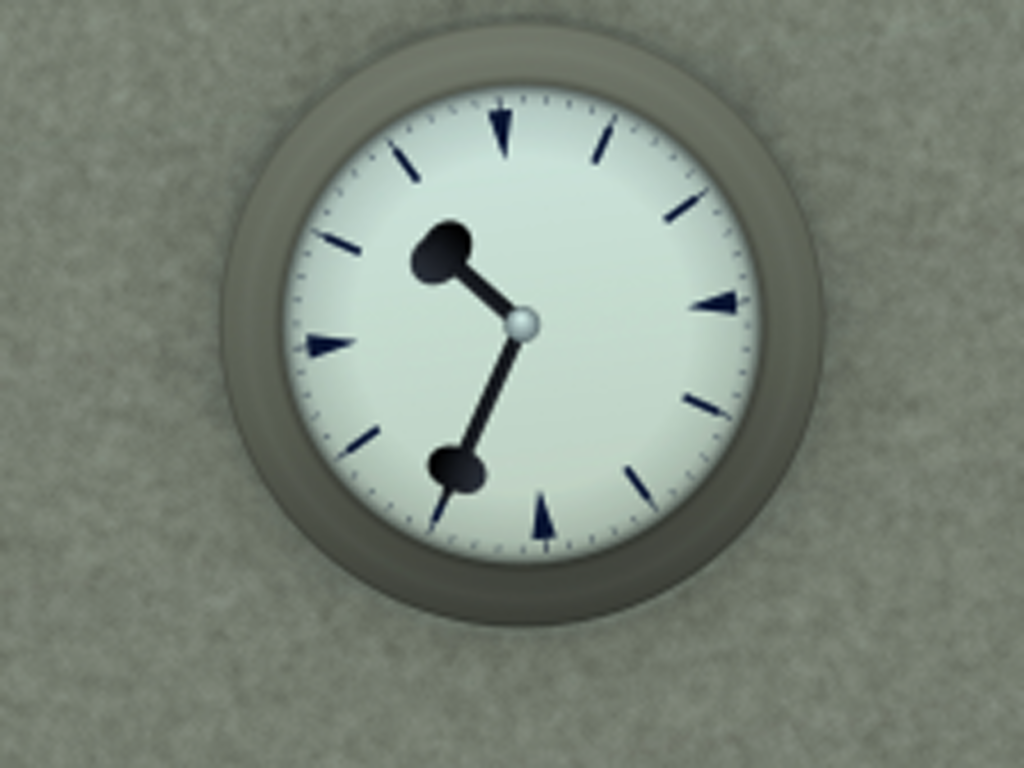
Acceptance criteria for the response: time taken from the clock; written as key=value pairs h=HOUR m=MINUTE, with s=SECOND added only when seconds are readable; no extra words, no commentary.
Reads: h=10 m=35
